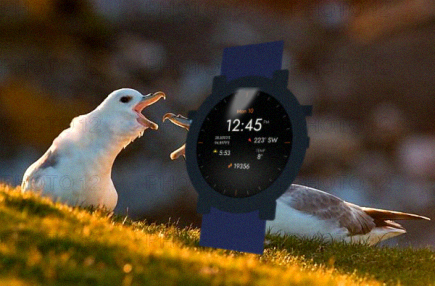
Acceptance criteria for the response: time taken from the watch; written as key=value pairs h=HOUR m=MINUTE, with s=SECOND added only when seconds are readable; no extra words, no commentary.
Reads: h=12 m=45
